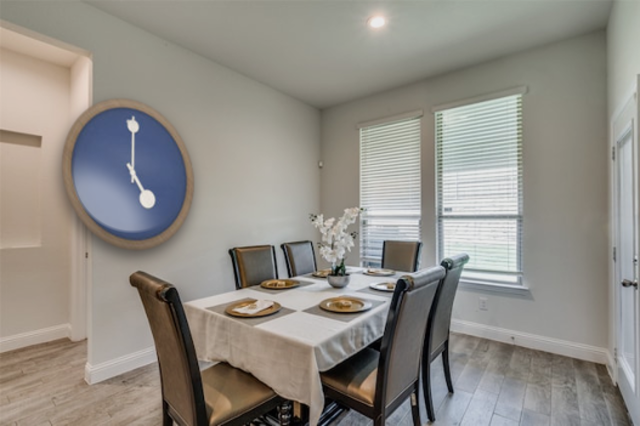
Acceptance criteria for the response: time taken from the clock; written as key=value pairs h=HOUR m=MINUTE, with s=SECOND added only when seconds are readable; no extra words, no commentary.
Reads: h=5 m=1
